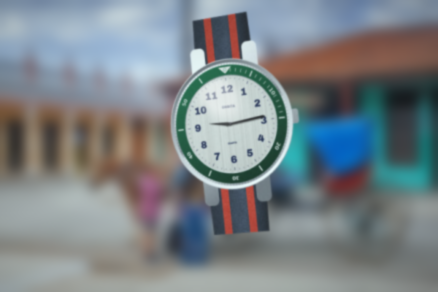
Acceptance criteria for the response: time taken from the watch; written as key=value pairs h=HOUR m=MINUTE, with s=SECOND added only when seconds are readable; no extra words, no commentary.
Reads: h=9 m=14
